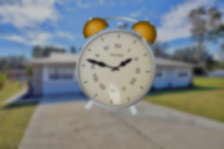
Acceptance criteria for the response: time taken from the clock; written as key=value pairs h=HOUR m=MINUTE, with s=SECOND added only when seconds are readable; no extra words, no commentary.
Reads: h=1 m=47
